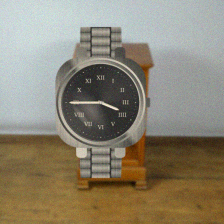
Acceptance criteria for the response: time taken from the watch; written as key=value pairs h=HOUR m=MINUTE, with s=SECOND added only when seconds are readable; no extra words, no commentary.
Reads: h=3 m=45
